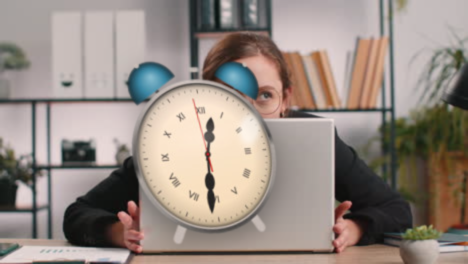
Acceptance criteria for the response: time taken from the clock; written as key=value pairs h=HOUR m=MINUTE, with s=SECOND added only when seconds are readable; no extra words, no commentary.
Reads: h=12 m=30 s=59
